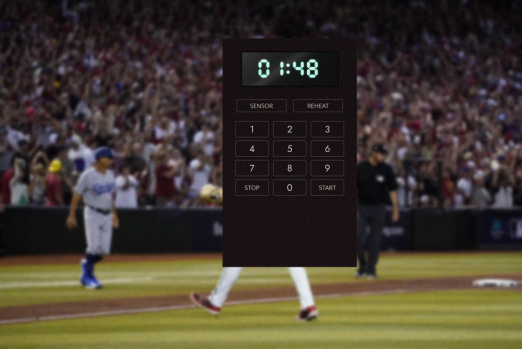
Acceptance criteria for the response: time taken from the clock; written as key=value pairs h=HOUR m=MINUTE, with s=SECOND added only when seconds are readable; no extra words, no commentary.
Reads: h=1 m=48
